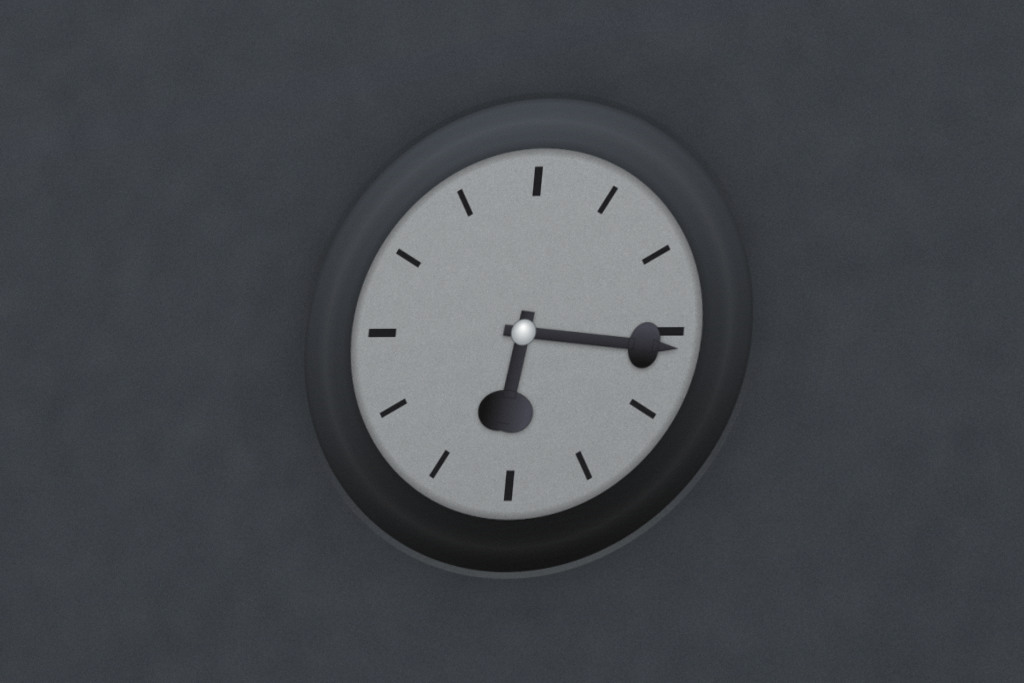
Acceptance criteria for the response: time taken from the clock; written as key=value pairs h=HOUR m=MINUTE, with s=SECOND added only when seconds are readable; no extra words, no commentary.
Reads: h=6 m=16
